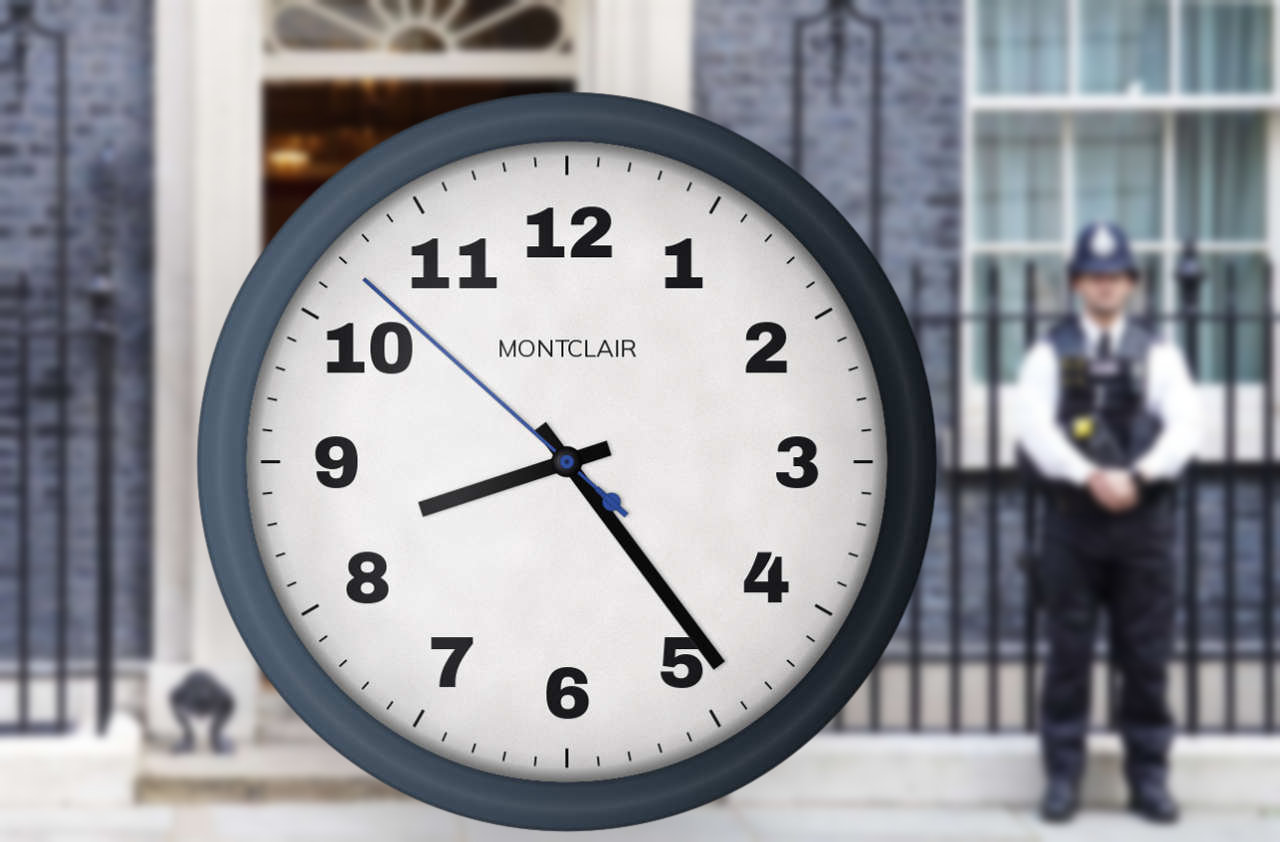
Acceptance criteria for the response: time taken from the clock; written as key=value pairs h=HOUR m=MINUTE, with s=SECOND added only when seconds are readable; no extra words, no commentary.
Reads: h=8 m=23 s=52
